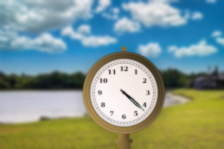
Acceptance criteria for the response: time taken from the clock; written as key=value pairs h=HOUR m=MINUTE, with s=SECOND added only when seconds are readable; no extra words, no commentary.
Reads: h=4 m=22
